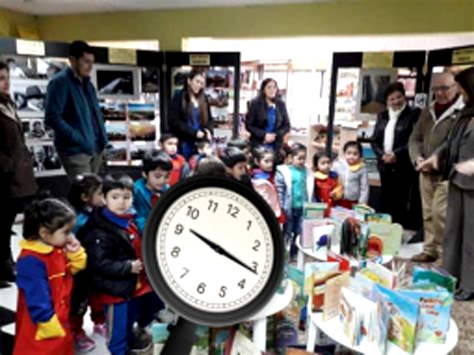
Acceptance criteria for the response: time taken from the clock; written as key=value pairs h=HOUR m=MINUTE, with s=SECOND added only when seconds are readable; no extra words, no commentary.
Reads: h=9 m=16
